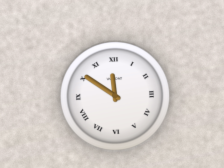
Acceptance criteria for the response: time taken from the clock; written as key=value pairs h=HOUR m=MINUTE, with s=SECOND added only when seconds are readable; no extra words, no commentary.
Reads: h=11 m=51
